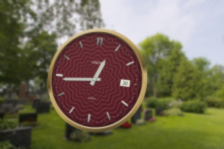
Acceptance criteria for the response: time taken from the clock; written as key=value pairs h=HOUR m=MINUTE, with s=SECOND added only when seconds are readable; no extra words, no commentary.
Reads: h=12 m=44
